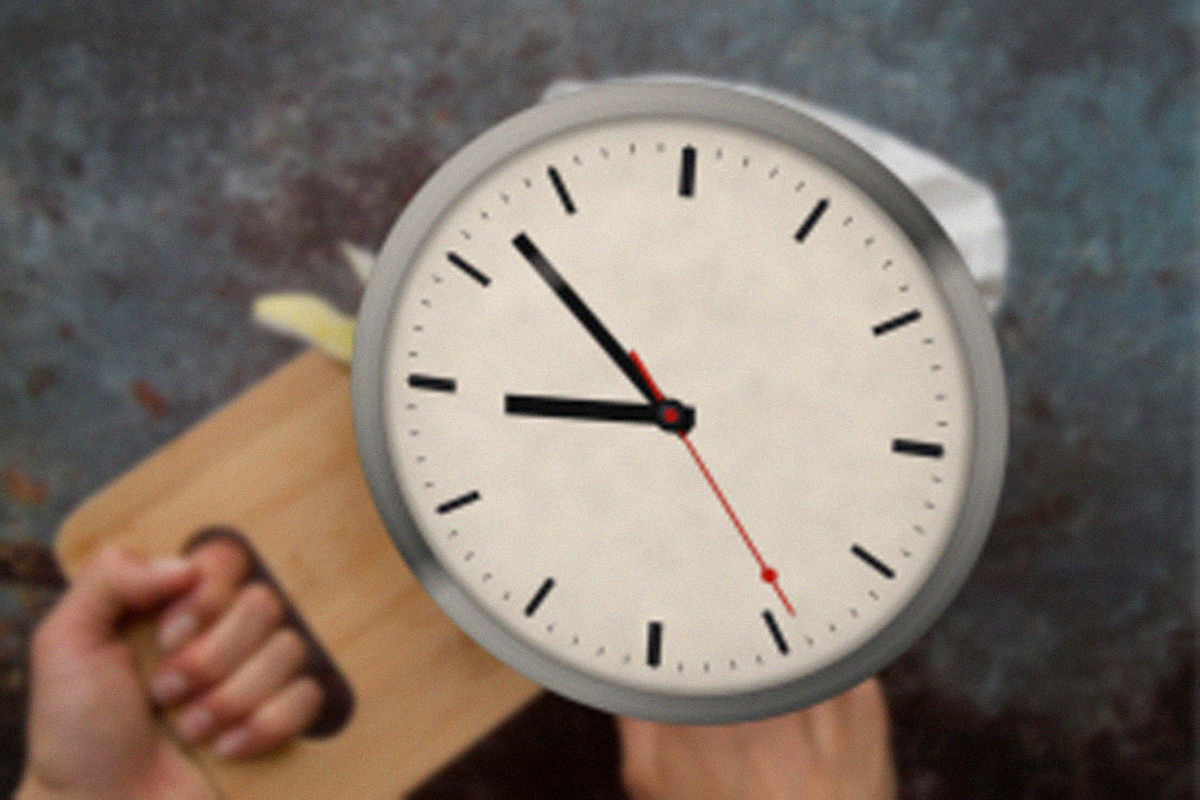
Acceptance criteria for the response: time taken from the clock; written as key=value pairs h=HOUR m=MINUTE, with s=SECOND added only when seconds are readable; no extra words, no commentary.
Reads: h=8 m=52 s=24
